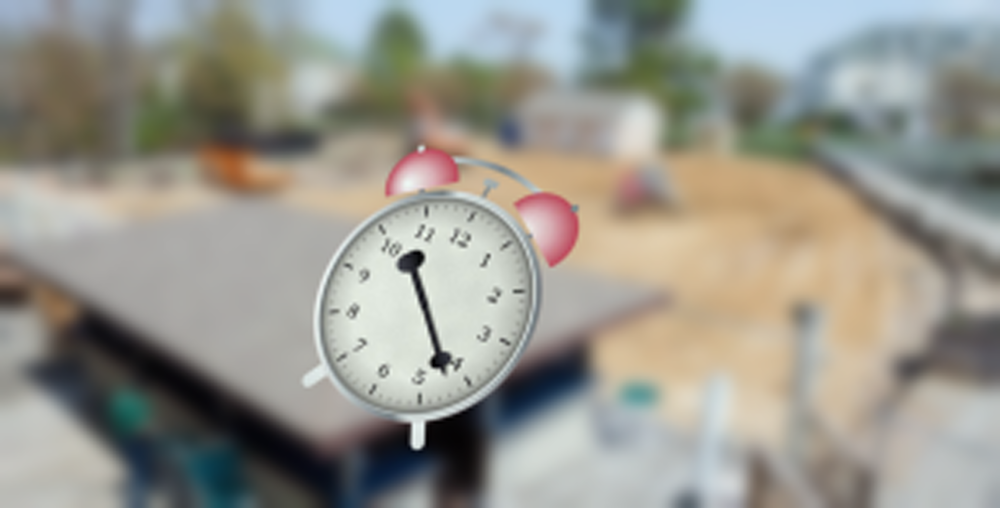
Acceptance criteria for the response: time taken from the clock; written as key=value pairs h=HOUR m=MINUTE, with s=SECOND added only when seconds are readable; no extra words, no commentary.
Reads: h=10 m=22
